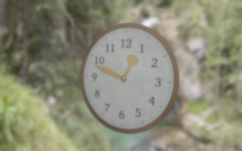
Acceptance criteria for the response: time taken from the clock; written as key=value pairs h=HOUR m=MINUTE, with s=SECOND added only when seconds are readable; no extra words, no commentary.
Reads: h=12 m=48
